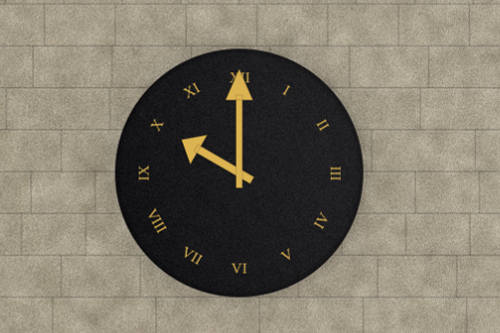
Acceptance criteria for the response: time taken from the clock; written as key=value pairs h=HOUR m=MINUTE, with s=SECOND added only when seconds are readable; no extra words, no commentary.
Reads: h=10 m=0
